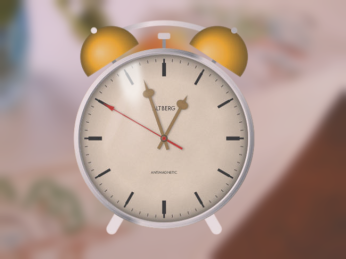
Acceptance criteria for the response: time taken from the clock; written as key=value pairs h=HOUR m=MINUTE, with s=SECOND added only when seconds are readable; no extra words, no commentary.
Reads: h=12 m=56 s=50
